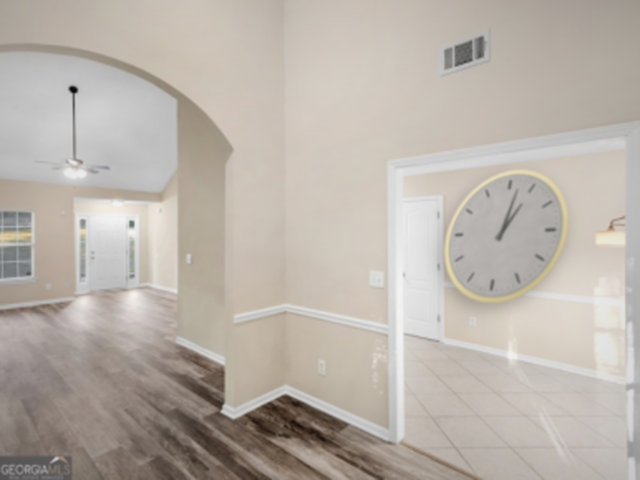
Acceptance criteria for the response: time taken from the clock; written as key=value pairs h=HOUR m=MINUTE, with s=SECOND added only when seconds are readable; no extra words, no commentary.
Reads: h=1 m=2
